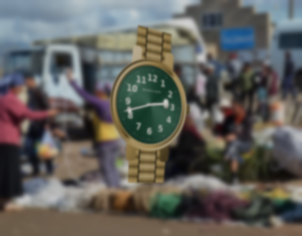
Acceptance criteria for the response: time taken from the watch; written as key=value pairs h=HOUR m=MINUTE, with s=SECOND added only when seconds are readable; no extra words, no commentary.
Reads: h=2 m=42
